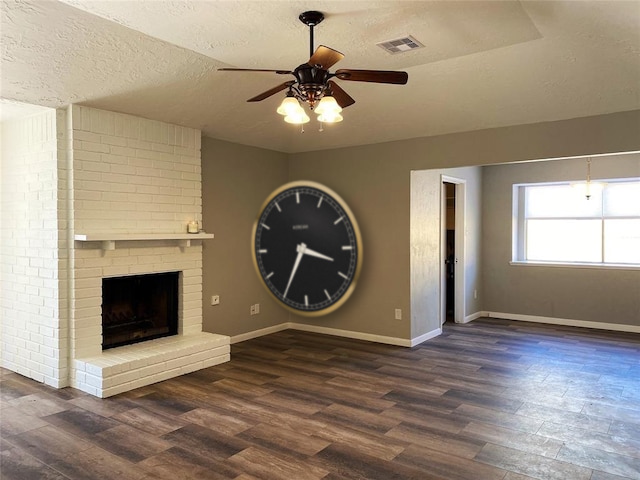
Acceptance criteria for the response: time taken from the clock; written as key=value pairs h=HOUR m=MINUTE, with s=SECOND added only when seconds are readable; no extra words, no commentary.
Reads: h=3 m=35
